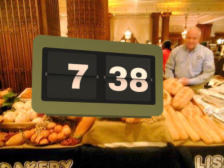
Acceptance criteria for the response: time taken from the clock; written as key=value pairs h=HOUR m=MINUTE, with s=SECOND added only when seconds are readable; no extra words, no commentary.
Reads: h=7 m=38
